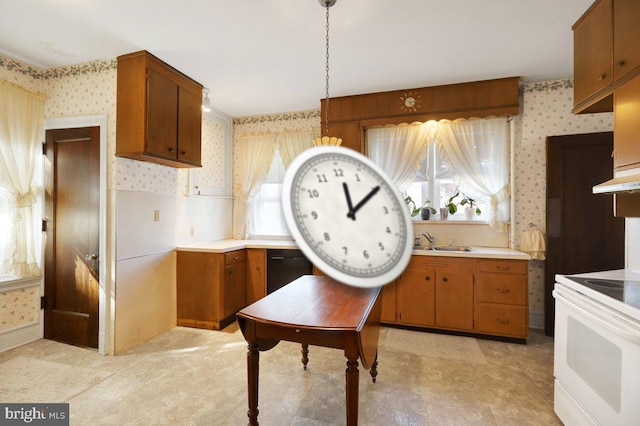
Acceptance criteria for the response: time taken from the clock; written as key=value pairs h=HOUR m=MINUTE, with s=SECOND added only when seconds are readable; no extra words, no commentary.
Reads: h=12 m=10
